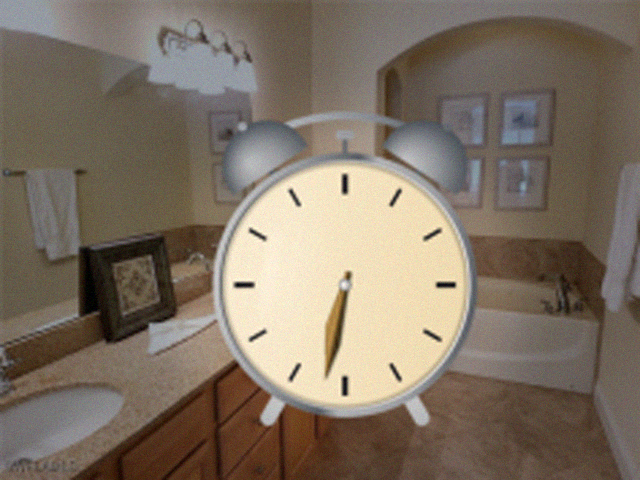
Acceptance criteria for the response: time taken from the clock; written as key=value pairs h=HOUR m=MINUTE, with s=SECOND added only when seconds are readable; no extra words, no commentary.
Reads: h=6 m=32
